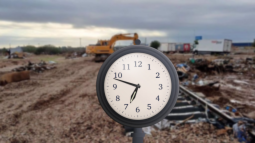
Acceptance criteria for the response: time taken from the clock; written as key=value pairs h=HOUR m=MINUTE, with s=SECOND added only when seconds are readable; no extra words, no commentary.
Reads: h=6 m=48
